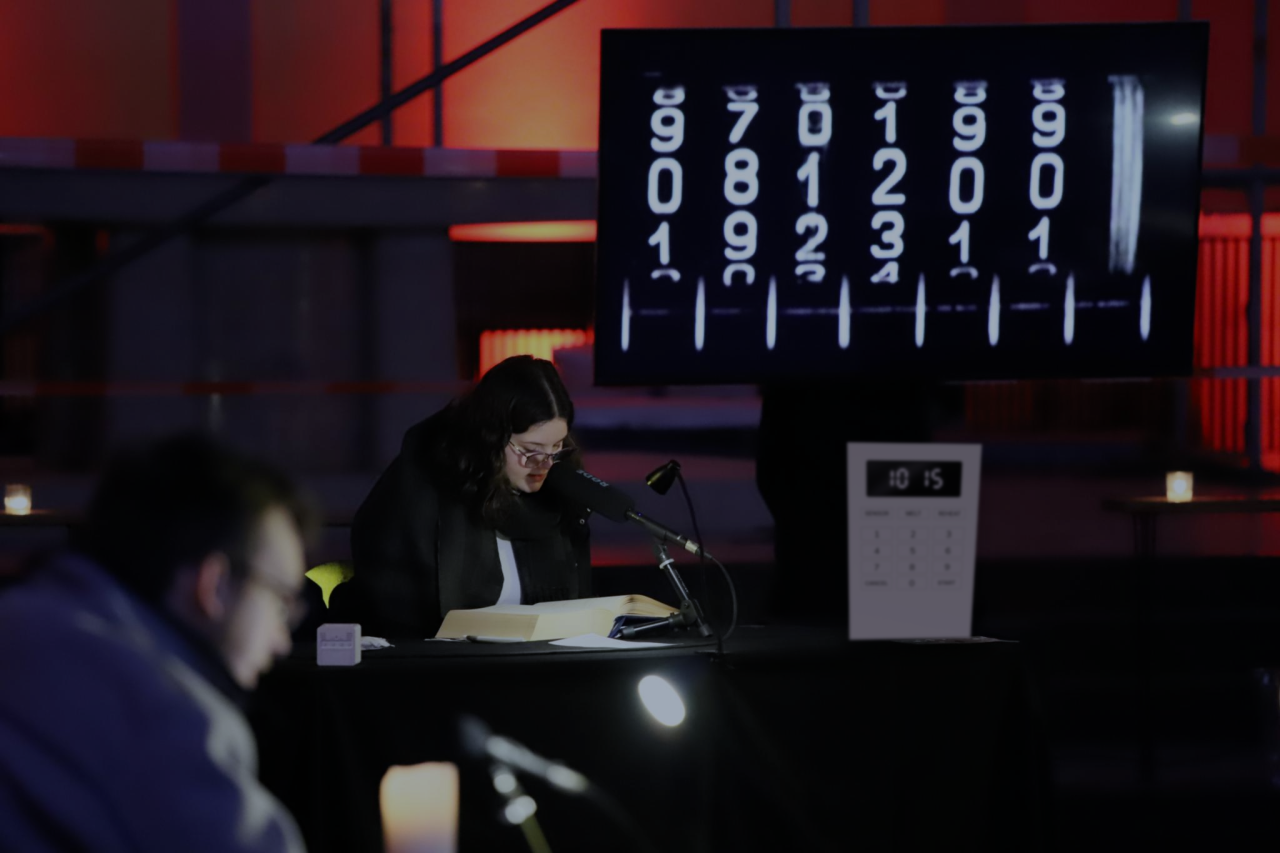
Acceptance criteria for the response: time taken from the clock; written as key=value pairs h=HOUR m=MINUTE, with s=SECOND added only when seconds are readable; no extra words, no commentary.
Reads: h=10 m=15
